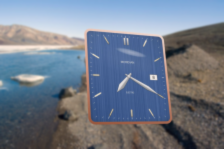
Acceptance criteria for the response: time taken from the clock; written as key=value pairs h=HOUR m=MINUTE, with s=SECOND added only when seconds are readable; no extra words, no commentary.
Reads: h=7 m=20
